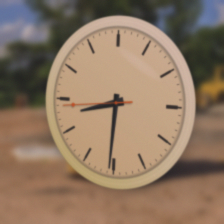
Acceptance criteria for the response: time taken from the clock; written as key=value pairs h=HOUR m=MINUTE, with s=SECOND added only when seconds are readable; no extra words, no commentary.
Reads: h=8 m=30 s=44
